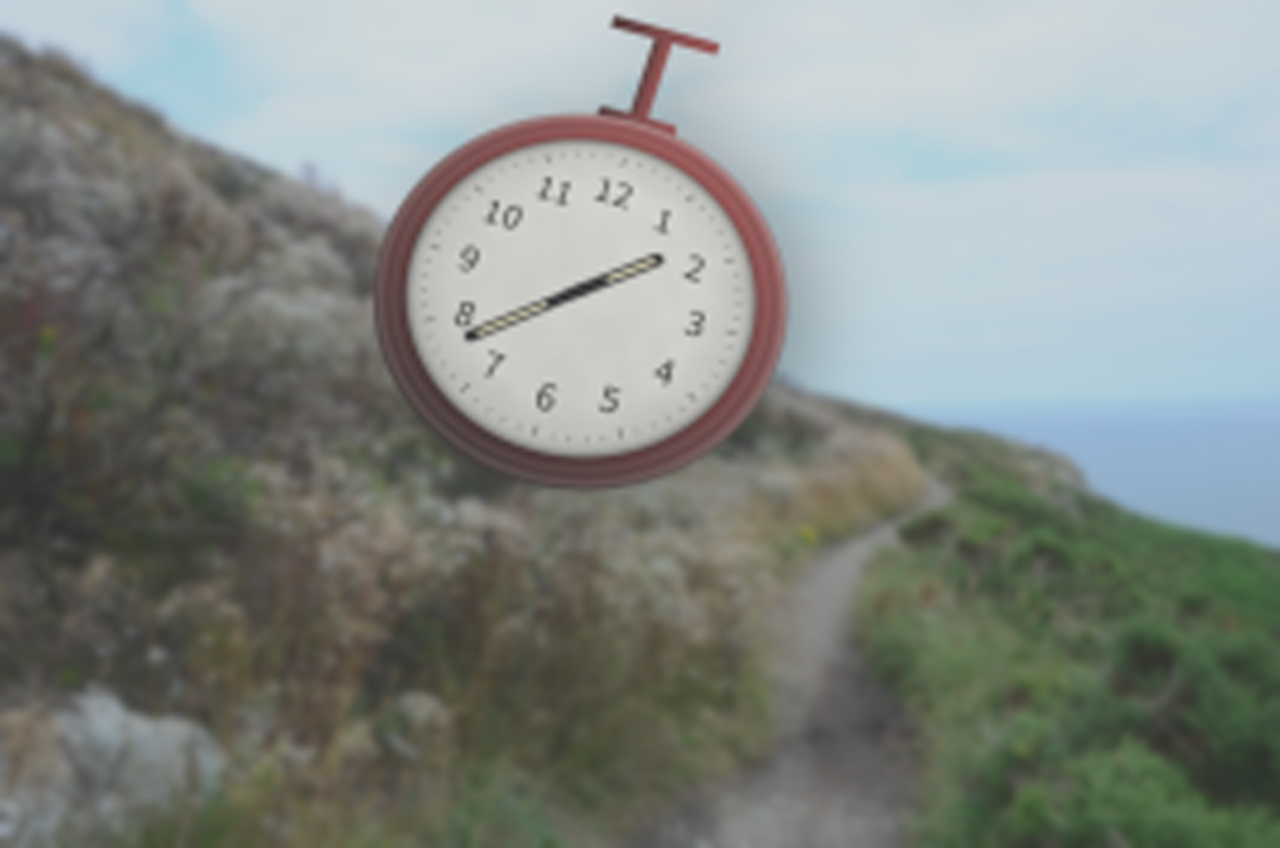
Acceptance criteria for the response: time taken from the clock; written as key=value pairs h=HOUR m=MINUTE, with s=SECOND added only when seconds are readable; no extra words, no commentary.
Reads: h=1 m=38
